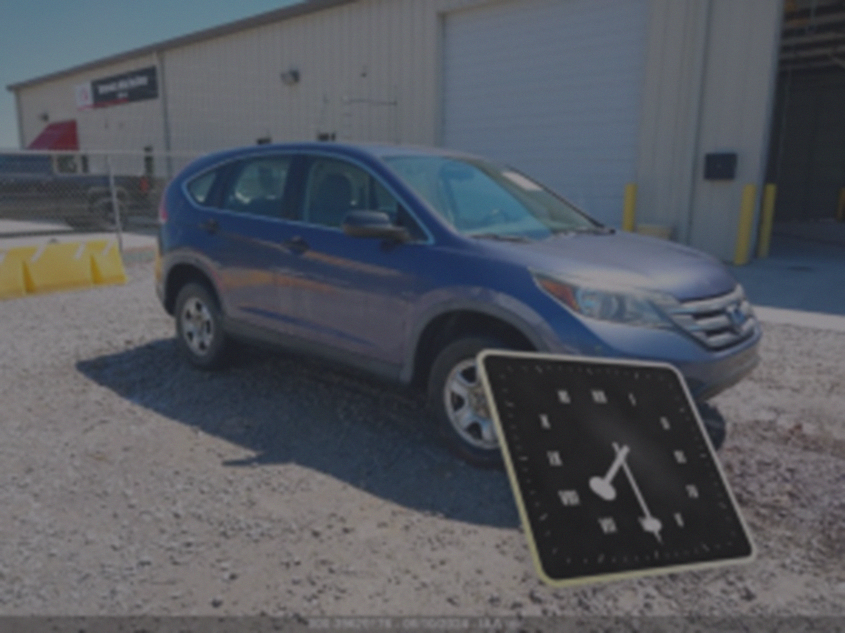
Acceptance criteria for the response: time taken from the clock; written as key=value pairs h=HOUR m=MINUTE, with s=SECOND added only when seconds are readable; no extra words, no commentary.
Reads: h=7 m=29
